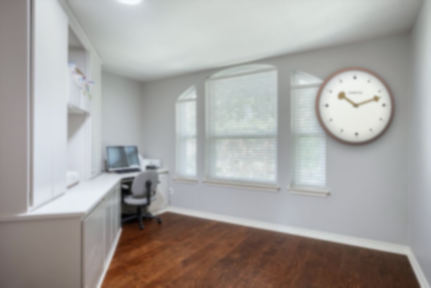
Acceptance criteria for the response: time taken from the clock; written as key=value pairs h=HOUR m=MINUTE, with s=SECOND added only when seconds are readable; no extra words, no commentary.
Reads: h=10 m=12
